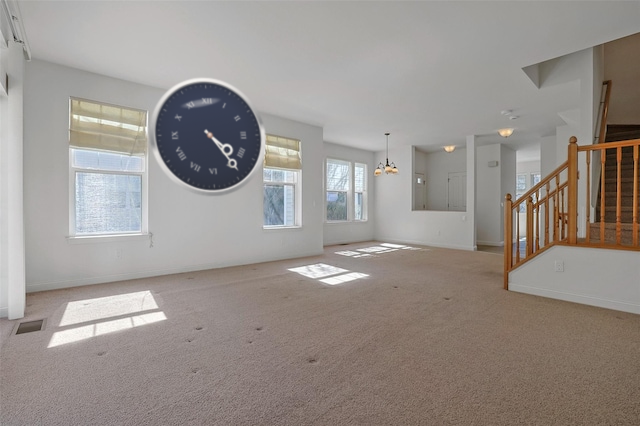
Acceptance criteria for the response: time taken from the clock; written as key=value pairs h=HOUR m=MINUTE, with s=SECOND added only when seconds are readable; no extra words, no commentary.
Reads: h=4 m=24
